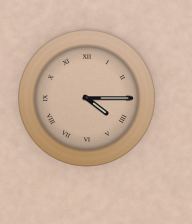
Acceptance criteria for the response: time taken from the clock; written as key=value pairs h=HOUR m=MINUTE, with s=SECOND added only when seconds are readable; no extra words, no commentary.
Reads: h=4 m=15
